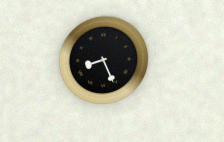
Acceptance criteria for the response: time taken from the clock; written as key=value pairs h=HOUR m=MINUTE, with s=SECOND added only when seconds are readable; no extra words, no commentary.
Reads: h=8 m=26
